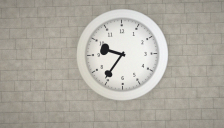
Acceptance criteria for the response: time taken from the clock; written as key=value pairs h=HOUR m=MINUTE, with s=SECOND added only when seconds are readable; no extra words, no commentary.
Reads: h=9 m=36
